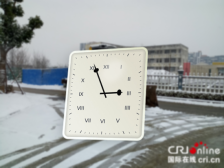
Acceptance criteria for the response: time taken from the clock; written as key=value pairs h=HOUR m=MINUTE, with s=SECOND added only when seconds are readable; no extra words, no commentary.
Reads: h=2 m=56
